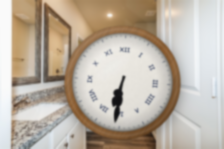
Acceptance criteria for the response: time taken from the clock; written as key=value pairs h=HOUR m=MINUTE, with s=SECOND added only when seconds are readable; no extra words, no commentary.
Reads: h=6 m=31
